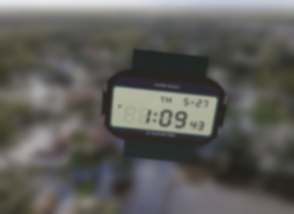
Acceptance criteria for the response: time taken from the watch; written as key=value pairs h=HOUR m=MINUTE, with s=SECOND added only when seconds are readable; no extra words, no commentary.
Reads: h=1 m=9
